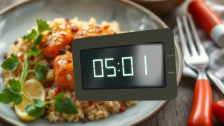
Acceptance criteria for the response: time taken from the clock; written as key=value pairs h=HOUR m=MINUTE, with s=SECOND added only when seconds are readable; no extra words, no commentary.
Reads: h=5 m=1
